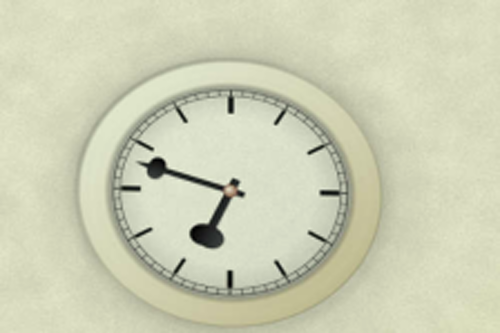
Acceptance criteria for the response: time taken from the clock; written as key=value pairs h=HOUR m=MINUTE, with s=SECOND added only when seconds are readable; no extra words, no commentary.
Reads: h=6 m=48
